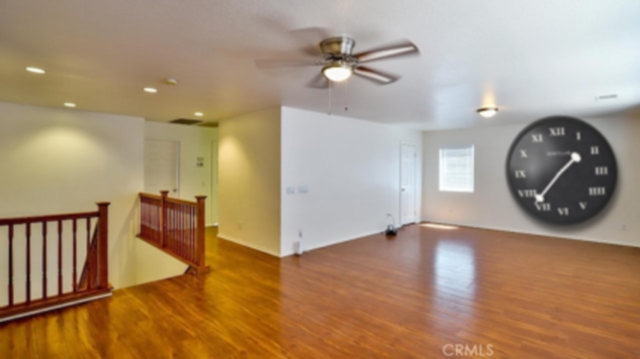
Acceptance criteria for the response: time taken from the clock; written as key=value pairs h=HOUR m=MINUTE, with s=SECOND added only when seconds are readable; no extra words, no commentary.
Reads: h=1 m=37
